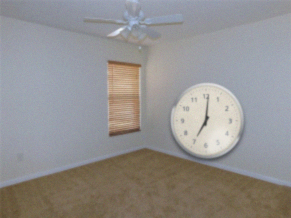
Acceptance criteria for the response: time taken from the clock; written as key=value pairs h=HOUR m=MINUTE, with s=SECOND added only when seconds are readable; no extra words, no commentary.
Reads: h=7 m=1
